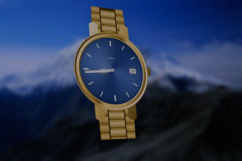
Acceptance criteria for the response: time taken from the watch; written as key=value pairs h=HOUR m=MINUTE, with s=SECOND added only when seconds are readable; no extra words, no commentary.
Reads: h=8 m=44
